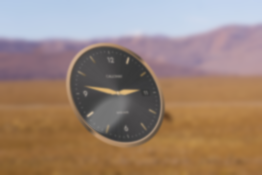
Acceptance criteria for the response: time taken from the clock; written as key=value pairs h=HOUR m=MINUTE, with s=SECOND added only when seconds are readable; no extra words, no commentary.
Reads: h=2 m=47
